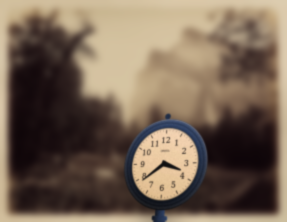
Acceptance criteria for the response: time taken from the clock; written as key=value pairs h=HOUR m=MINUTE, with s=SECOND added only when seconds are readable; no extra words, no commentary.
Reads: h=3 m=39
